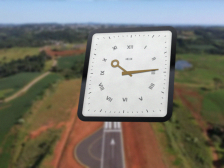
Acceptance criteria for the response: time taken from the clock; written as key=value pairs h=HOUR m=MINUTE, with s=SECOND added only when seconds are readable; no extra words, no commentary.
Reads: h=10 m=14
